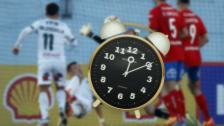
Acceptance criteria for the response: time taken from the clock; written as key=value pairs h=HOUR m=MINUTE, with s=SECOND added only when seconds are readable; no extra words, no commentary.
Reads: h=12 m=9
